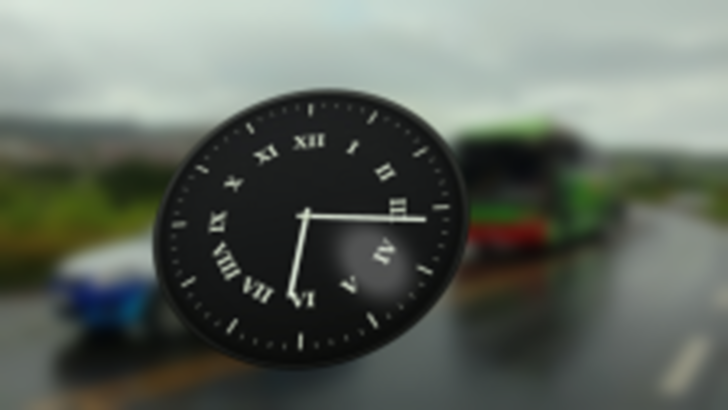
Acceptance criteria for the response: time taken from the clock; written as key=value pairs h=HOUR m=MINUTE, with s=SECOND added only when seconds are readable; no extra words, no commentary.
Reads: h=6 m=16
